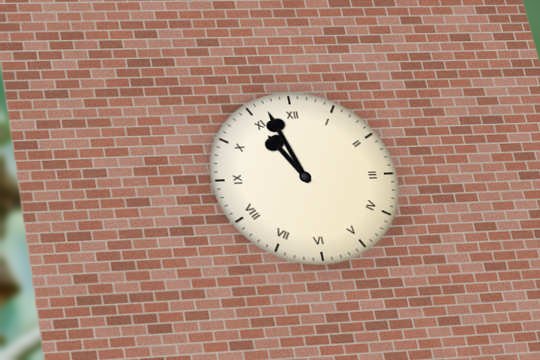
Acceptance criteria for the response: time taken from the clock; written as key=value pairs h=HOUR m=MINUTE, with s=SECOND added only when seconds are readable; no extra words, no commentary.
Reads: h=10 m=57
